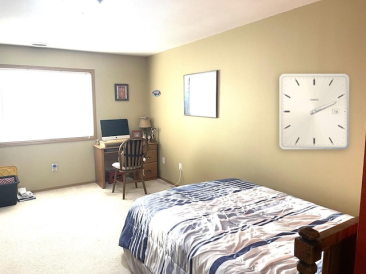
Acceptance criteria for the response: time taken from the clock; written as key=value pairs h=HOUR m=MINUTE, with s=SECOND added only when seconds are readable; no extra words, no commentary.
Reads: h=2 m=11
